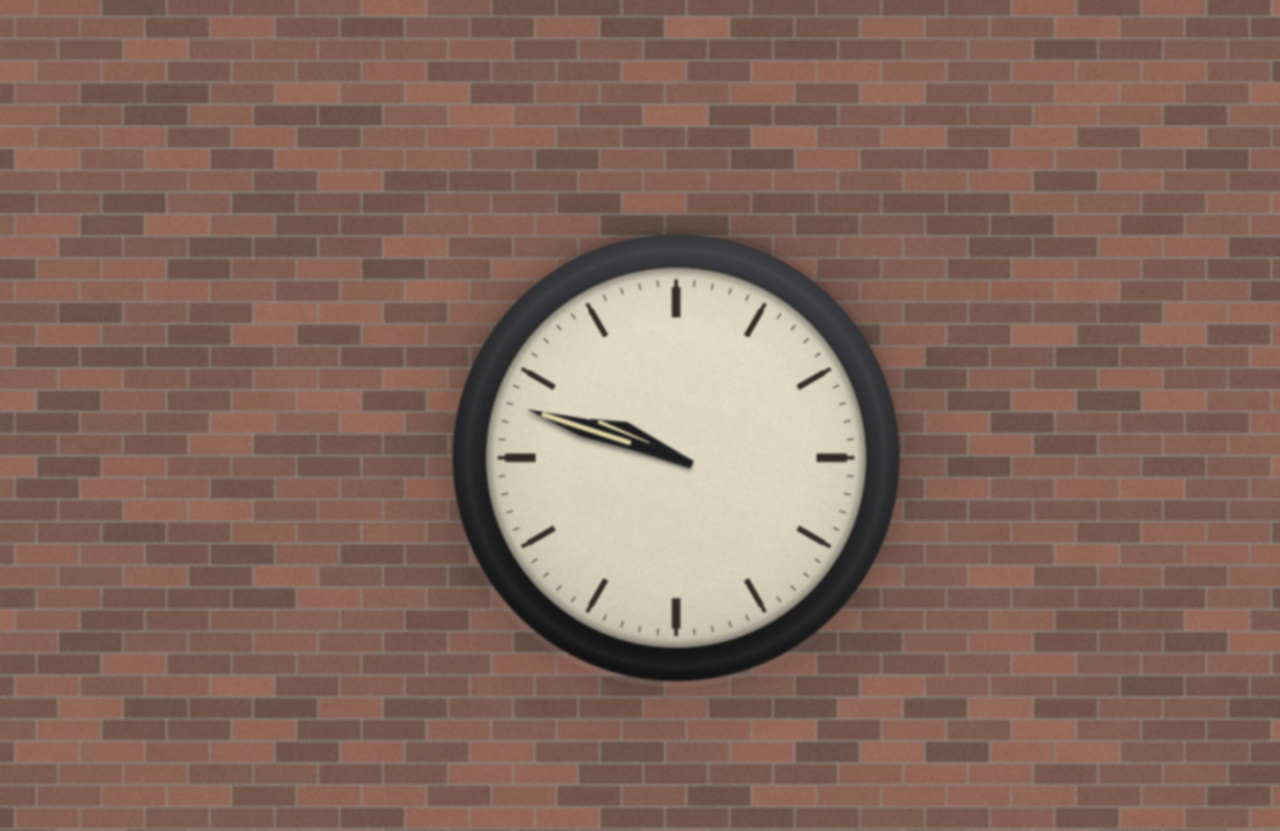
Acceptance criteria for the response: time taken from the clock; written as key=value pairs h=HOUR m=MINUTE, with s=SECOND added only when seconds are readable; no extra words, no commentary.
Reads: h=9 m=48
